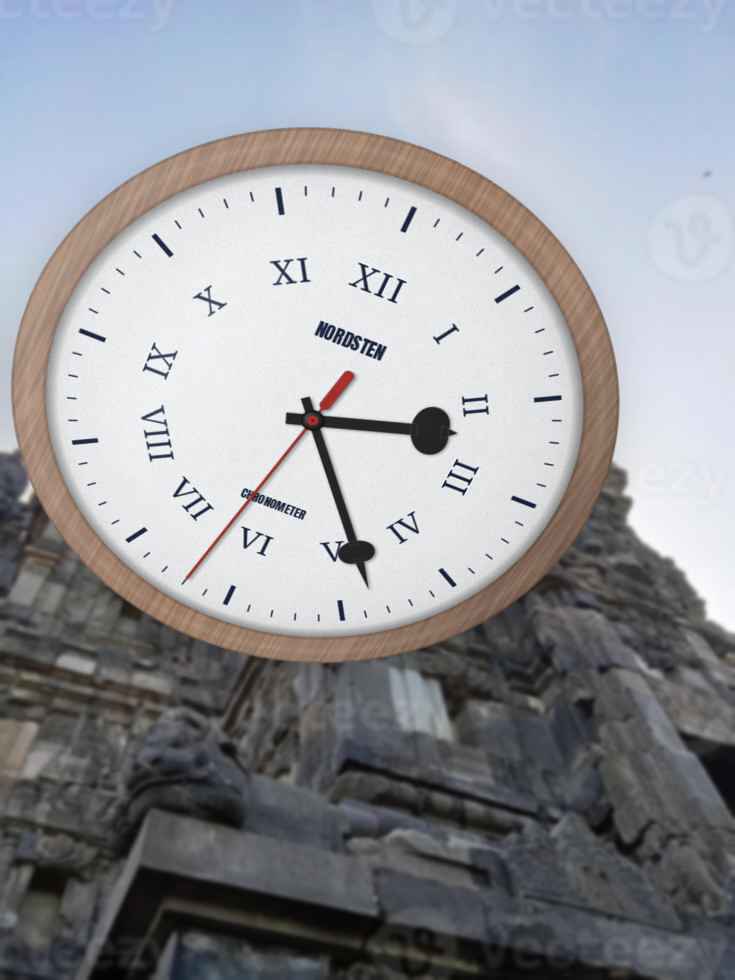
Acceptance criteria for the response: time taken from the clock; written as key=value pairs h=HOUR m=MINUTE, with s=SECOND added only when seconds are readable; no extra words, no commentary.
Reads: h=2 m=23 s=32
